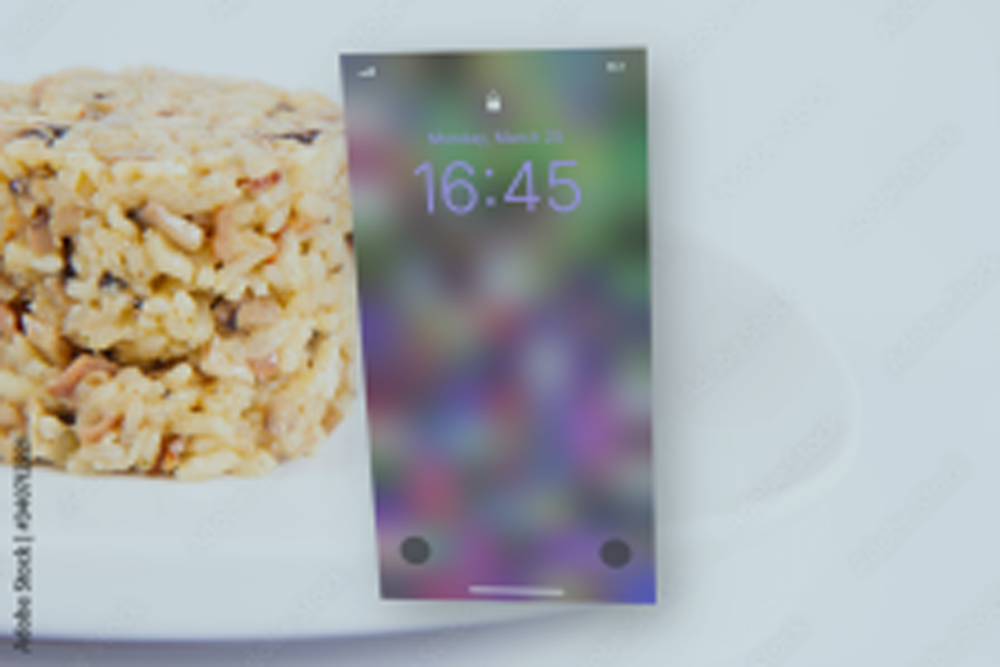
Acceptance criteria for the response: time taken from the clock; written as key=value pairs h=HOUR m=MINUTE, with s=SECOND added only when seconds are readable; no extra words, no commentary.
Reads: h=16 m=45
